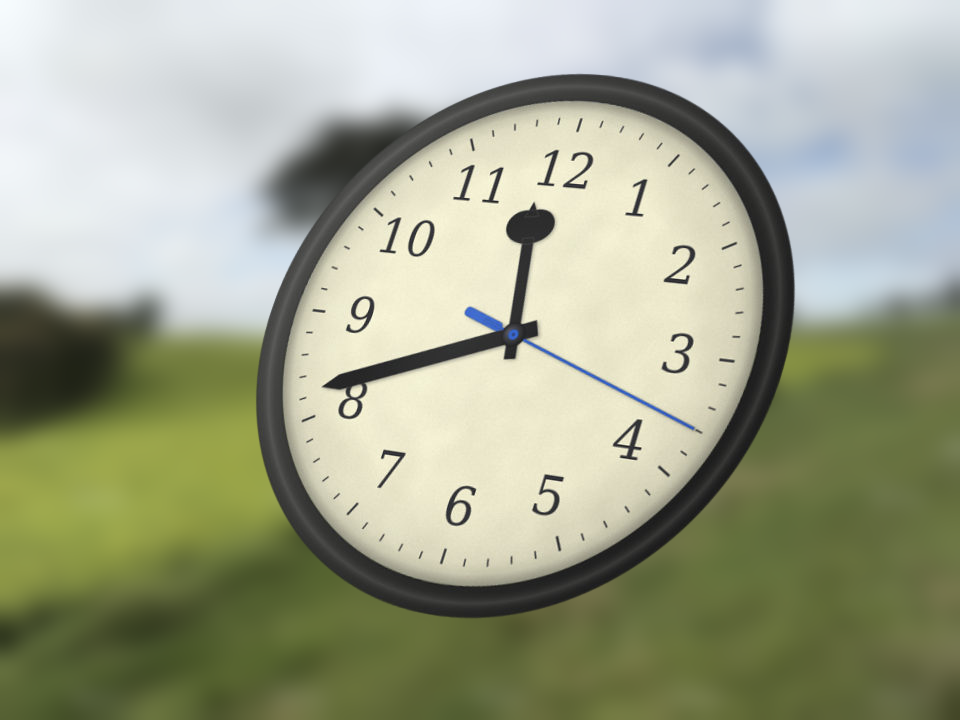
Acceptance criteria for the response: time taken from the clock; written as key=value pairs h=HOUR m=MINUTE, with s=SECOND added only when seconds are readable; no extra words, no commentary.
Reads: h=11 m=41 s=18
